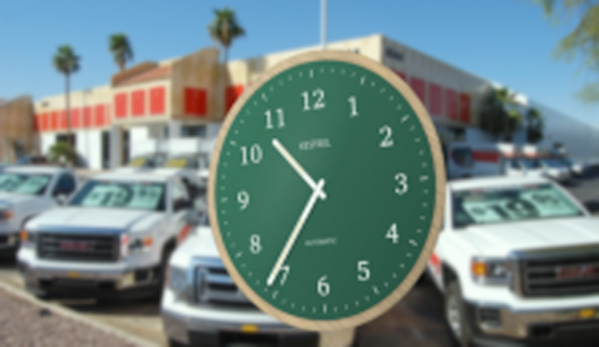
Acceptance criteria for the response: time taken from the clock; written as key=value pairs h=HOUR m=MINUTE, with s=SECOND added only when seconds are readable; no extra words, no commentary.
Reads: h=10 m=36
